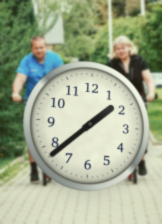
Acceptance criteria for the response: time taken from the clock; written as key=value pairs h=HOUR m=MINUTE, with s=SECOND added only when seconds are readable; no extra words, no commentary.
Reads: h=1 m=38
